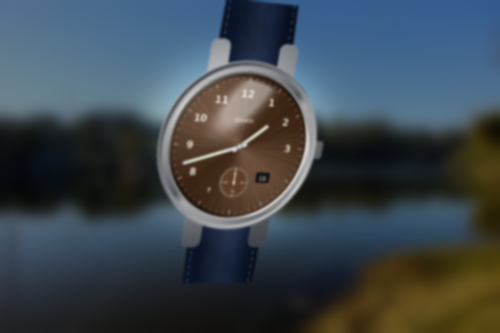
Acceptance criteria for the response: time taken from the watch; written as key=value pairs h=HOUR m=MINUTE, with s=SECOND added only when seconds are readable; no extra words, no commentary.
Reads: h=1 m=42
